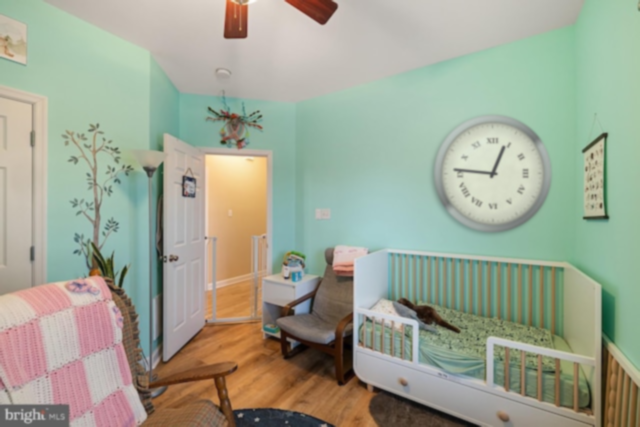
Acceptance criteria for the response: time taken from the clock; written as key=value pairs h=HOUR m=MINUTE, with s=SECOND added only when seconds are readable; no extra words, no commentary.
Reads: h=12 m=46
